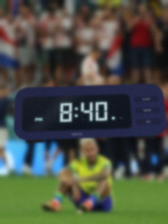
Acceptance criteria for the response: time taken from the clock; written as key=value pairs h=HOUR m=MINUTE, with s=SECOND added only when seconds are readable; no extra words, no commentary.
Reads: h=8 m=40
